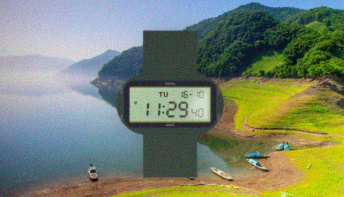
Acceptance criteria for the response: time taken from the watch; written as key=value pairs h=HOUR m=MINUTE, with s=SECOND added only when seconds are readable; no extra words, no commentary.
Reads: h=11 m=29 s=40
